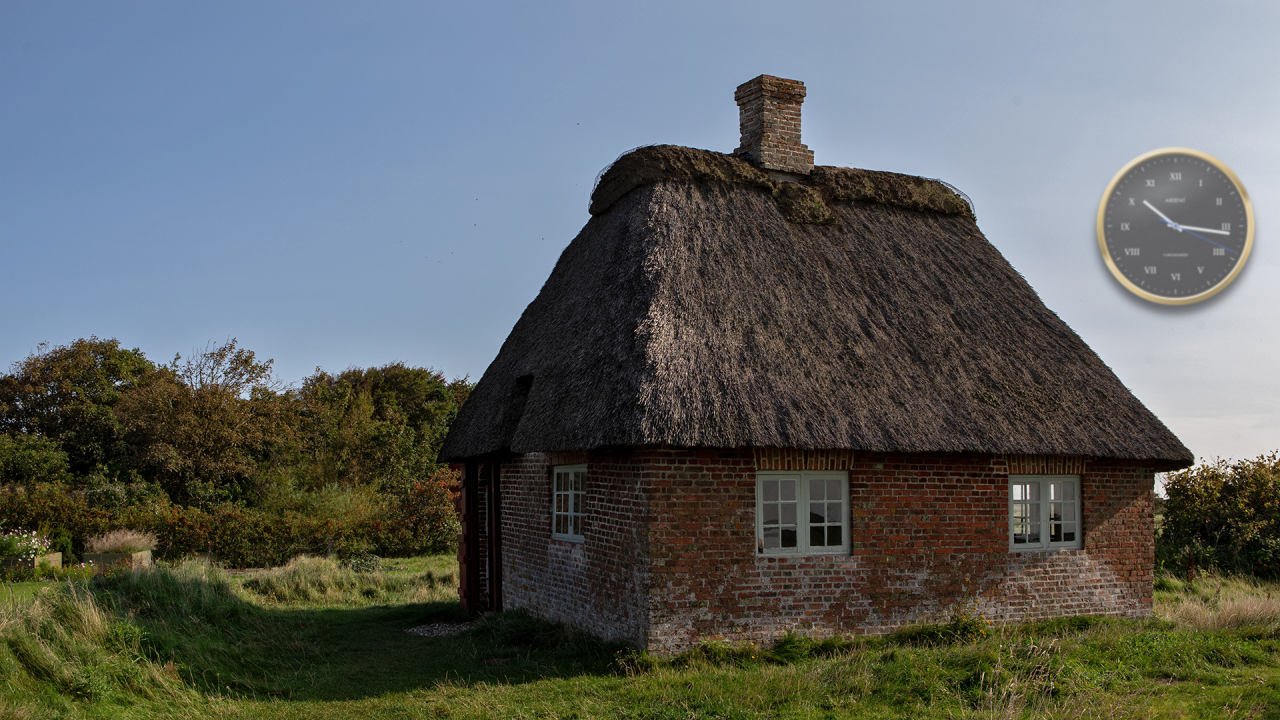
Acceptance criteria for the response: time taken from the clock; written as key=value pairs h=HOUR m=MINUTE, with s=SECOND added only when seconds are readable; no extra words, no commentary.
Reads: h=10 m=16 s=19
